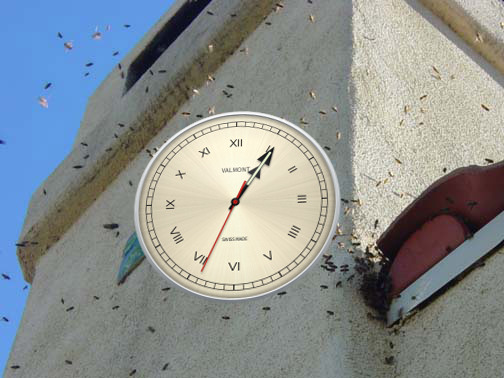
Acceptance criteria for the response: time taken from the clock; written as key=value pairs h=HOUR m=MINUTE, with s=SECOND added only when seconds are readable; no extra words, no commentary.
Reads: h=1 m=5 s=34
